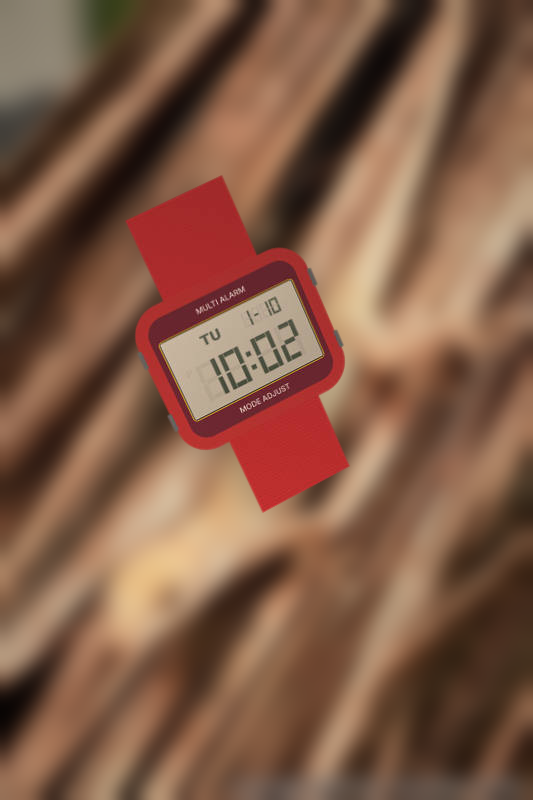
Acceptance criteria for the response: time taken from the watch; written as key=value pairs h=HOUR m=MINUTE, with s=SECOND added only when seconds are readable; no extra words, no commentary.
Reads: h=10 m=2
